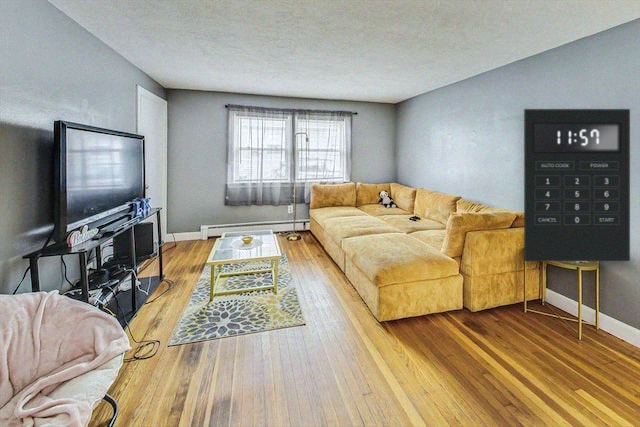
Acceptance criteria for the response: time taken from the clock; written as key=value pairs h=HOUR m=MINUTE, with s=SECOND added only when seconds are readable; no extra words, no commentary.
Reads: h=11 m=57
